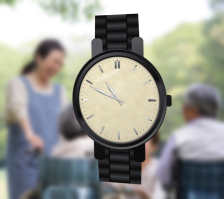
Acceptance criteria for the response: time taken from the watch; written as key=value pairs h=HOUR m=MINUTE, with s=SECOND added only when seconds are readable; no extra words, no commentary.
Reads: h=10 m=49
